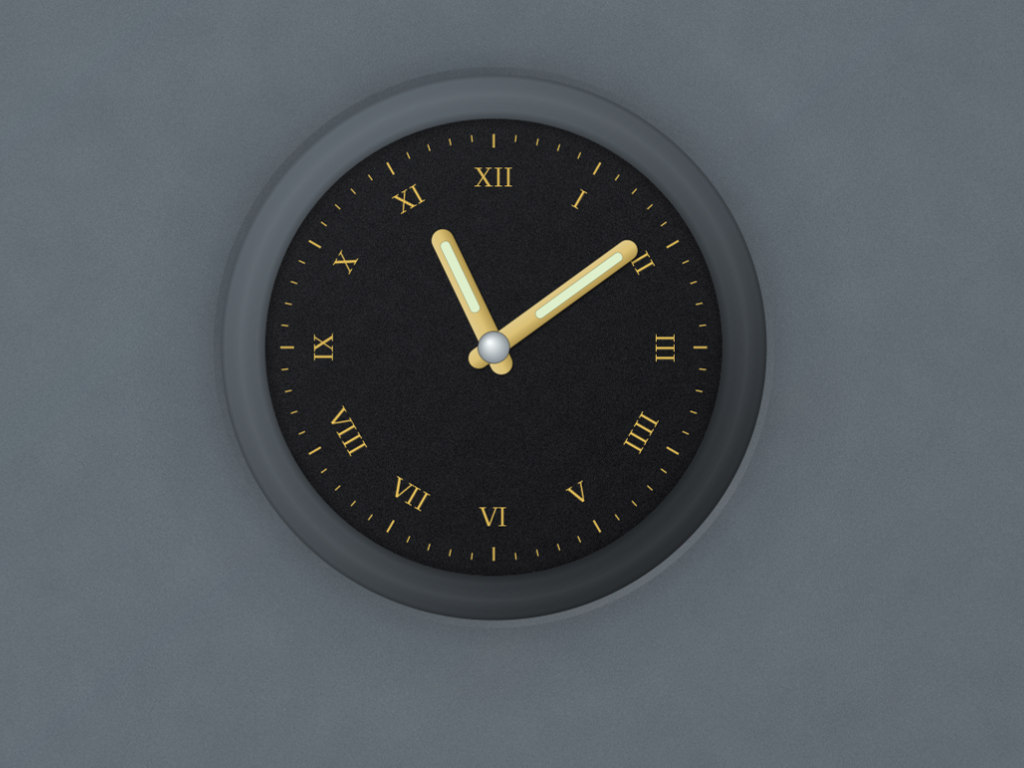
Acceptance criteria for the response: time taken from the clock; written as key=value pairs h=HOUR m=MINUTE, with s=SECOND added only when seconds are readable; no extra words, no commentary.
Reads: h=11 m=9
